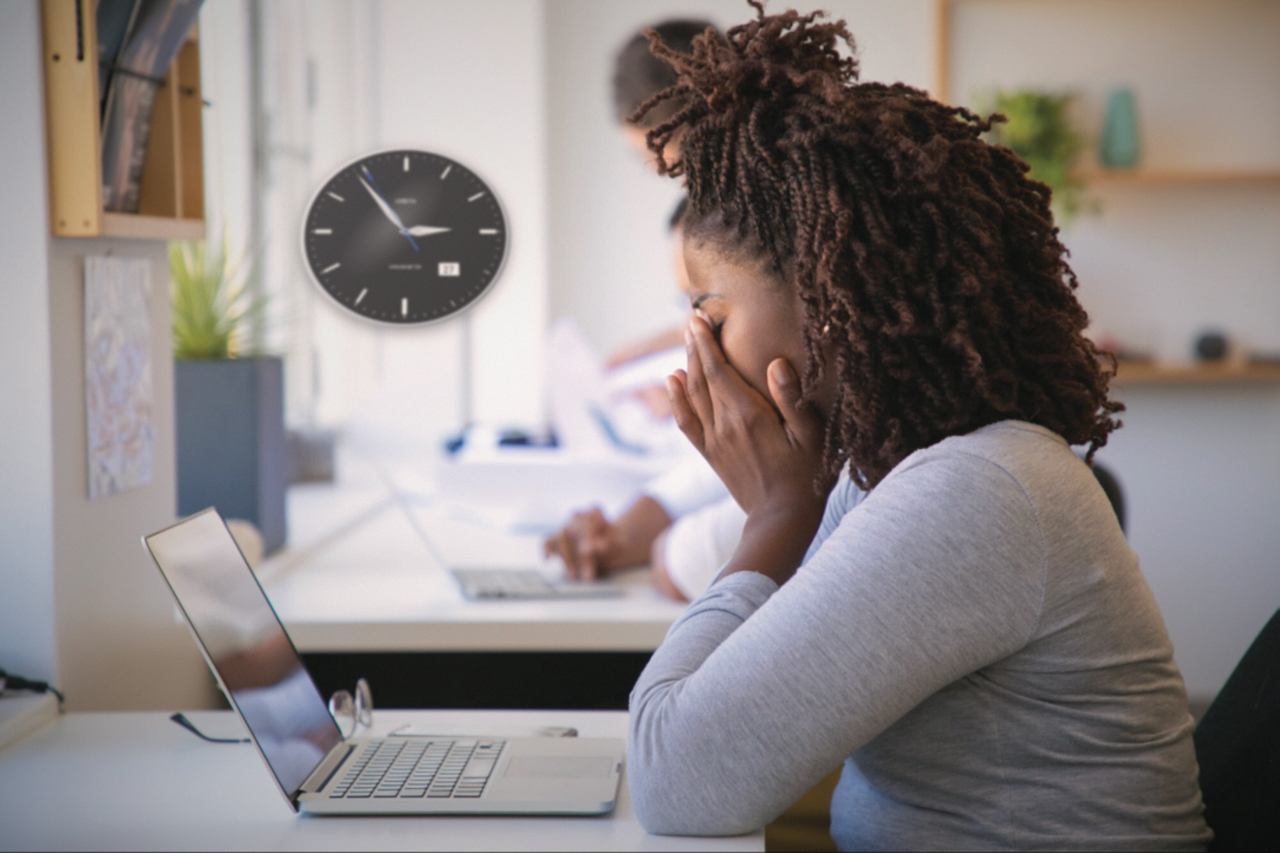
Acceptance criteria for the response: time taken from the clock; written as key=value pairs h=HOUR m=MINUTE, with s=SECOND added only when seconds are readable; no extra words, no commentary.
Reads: h=2 m=53 s=55
